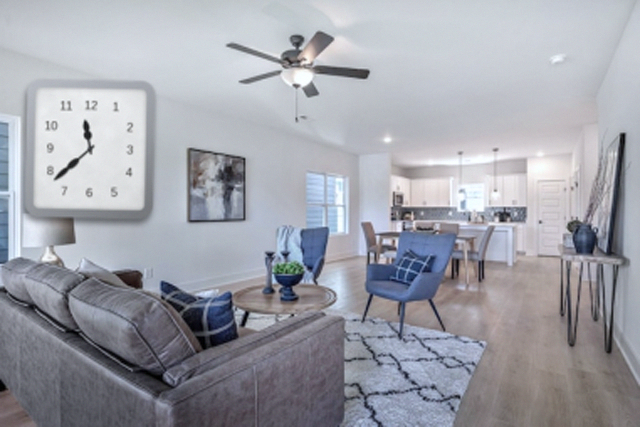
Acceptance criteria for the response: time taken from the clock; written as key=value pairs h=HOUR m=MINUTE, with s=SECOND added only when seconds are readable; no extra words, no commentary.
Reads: h=11 m=38
